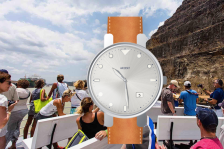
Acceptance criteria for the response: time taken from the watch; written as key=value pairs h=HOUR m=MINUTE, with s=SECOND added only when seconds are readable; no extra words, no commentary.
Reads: h=10 m=29
